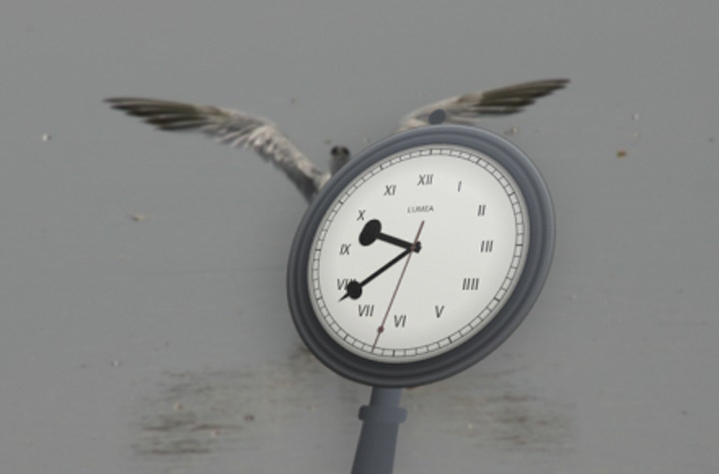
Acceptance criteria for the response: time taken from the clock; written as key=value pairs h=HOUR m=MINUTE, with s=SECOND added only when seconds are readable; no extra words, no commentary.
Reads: h=9 m=38 s=32
